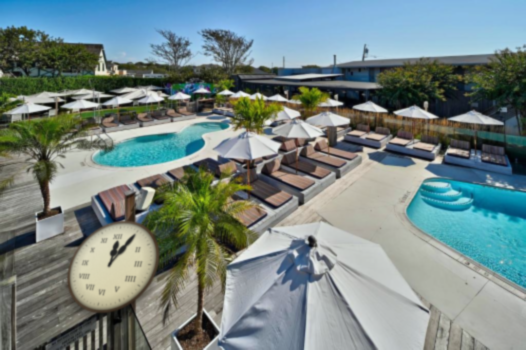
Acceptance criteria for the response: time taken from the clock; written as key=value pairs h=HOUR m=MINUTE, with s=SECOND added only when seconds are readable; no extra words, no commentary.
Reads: h=12 m=5
